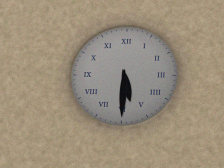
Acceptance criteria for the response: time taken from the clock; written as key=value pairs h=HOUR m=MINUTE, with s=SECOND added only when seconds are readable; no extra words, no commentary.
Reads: h=5 m=30
